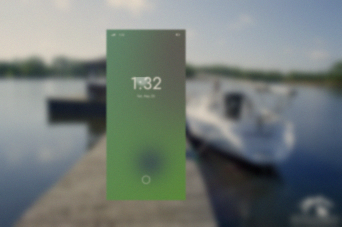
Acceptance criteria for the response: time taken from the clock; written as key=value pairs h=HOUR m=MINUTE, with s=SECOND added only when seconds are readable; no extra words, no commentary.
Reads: h=1 m=32
